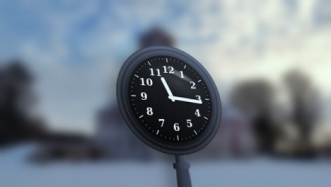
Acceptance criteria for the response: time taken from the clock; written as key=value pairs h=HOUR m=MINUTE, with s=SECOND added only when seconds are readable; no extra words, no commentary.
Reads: h=11 m=16
